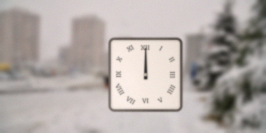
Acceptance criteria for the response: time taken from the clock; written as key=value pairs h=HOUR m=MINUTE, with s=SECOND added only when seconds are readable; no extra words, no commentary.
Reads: h=12 m=0
